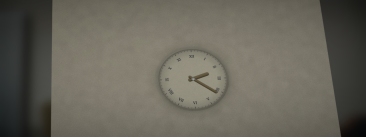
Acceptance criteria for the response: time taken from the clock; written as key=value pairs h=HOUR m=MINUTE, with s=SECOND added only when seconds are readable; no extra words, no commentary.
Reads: h=2 m=21
